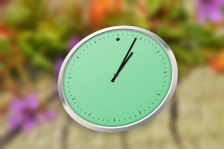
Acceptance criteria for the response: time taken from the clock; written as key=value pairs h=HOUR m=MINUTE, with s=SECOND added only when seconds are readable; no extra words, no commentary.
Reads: h=1 m=4
